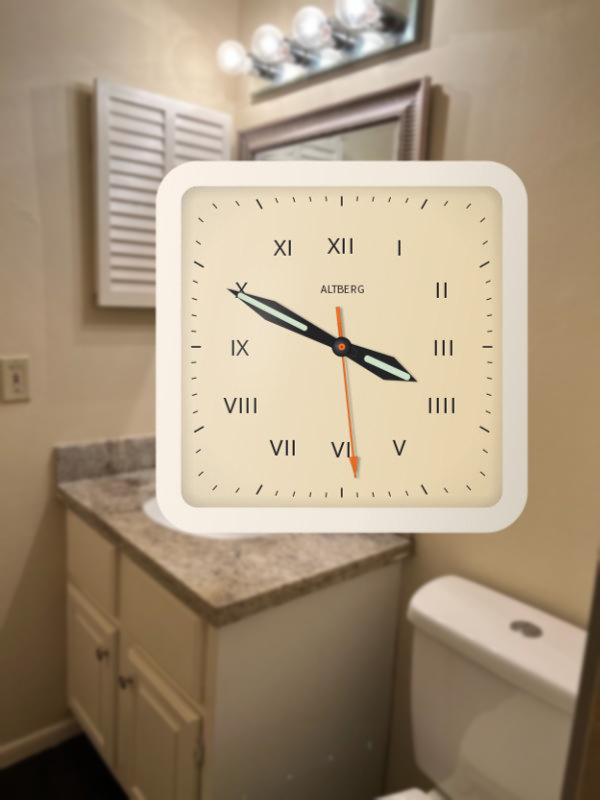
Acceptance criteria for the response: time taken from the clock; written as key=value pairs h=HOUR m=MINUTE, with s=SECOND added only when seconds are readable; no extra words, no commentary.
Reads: h=3 m=49 s=29
